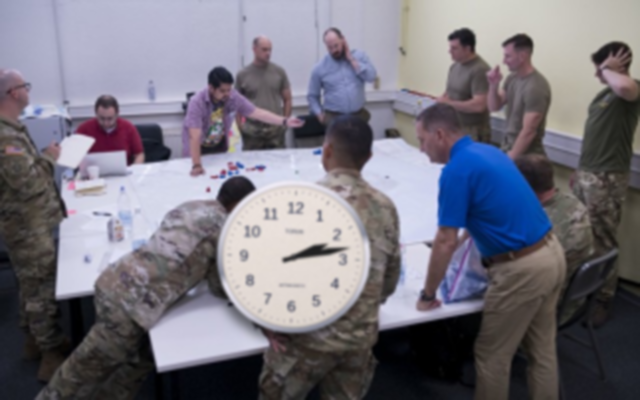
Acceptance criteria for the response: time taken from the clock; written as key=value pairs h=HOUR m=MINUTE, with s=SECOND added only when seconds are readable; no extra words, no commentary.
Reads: h=2 m=13
